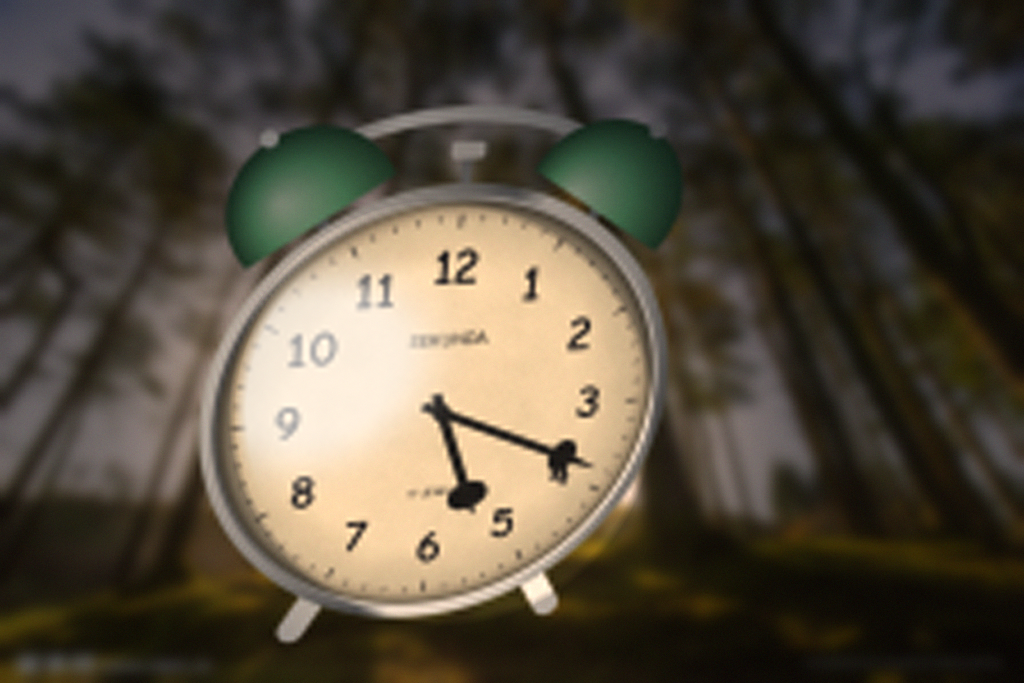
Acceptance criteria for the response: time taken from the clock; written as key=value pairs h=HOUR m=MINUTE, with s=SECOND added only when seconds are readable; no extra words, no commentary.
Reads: h=5 m=19
